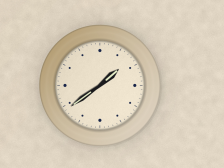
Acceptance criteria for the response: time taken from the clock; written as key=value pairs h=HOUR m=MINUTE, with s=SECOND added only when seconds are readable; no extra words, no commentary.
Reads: h=1 m=39
